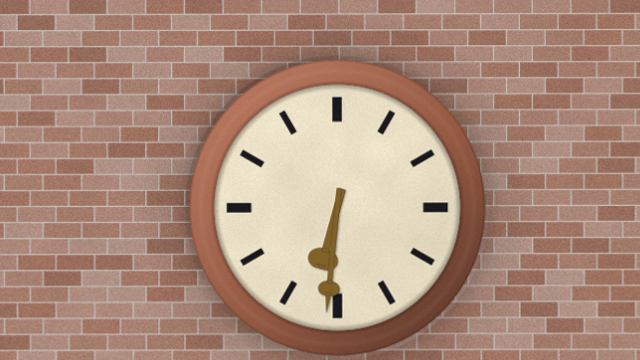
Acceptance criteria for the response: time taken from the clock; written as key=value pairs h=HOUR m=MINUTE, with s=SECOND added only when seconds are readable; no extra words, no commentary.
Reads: h=6 m=31
